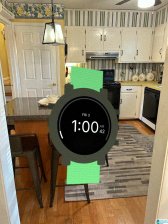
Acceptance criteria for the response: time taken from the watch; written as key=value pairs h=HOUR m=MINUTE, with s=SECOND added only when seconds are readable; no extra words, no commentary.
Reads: h=1 m=0
